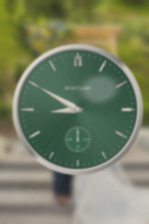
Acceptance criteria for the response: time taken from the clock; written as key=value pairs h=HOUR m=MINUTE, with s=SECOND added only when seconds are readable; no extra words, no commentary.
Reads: h=8 m=50
